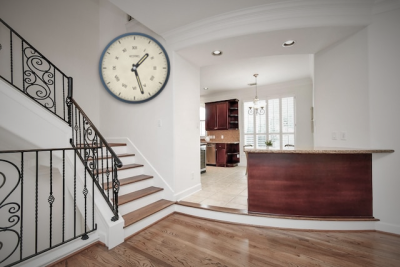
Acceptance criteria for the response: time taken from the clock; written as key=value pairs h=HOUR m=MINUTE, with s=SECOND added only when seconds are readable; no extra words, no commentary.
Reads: h=1 m=27
